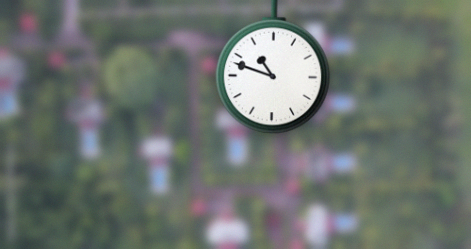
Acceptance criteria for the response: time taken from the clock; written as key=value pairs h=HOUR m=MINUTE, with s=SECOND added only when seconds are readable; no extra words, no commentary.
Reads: h=10 m=48
